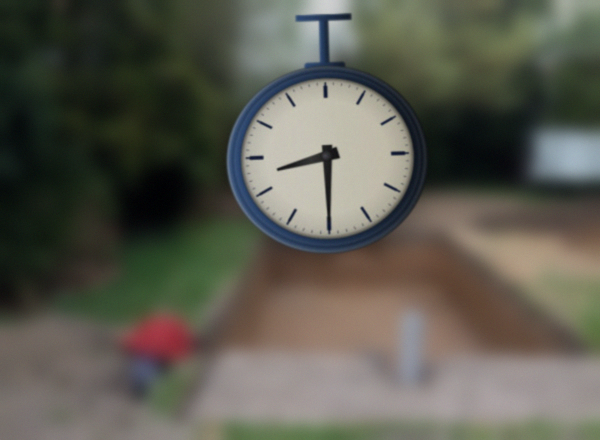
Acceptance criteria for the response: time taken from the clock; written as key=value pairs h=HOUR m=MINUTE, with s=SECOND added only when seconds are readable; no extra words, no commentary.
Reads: h=8 m=30
